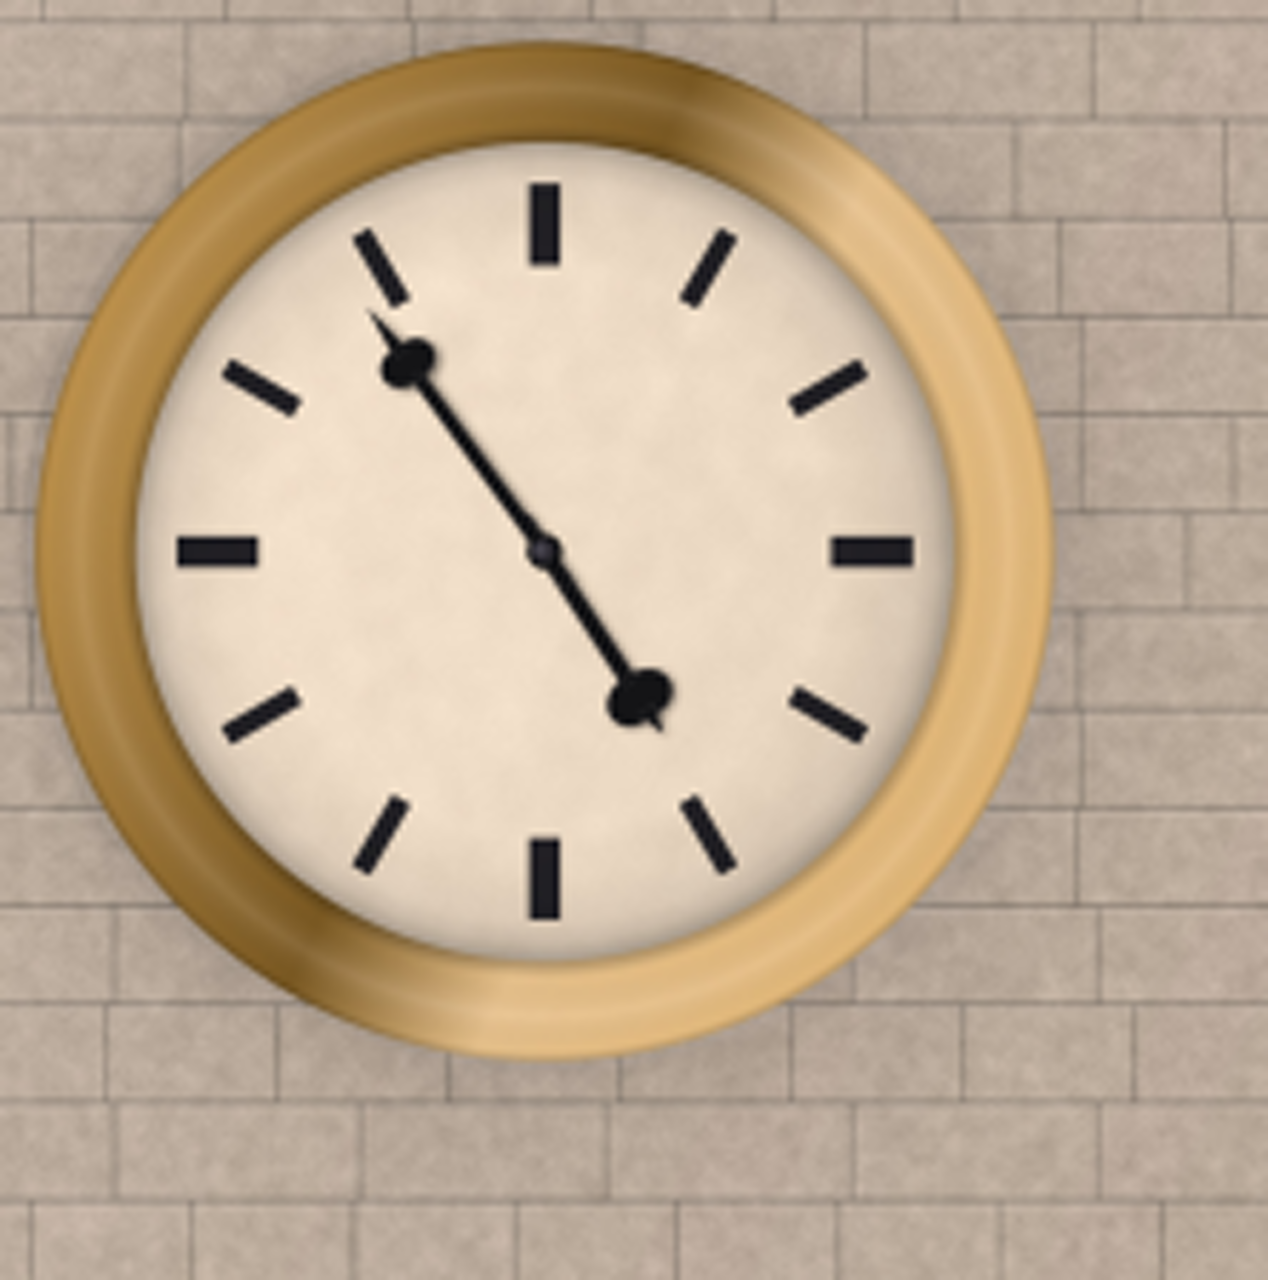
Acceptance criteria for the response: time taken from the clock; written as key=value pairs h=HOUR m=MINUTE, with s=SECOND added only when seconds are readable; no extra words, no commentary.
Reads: h=4 m=54
